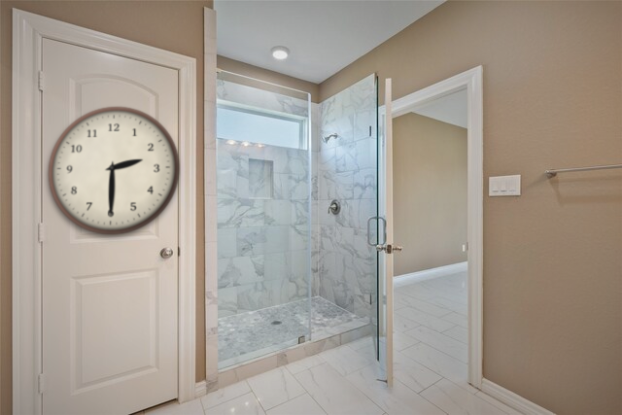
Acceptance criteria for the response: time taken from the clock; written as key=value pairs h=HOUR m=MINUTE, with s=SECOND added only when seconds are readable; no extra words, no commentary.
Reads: h=2 m=30
